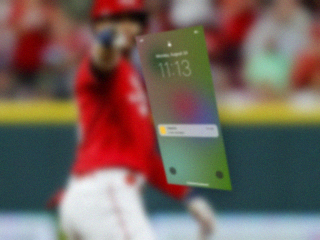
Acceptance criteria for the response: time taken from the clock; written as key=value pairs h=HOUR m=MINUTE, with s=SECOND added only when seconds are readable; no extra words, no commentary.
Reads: h=11 m=13
